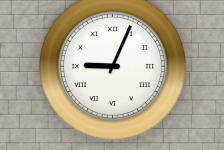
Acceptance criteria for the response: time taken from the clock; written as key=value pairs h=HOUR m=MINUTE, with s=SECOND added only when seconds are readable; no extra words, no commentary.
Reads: h=9 m=4
